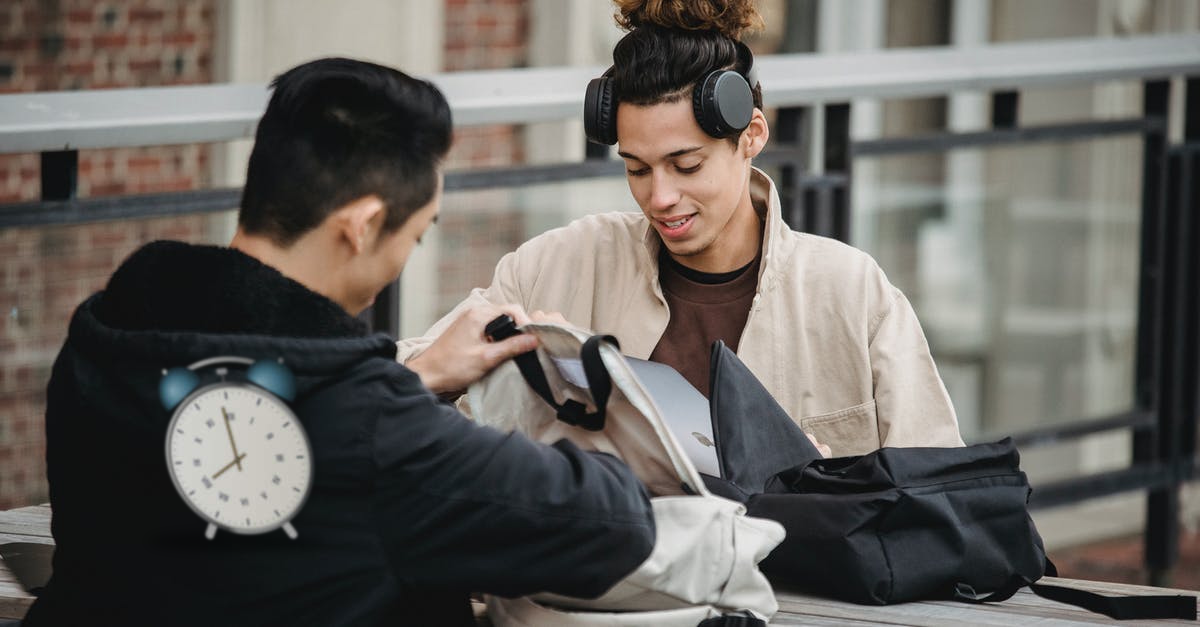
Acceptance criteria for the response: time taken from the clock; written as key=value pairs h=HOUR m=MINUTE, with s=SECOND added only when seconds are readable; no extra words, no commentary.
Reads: h=7 m=59
